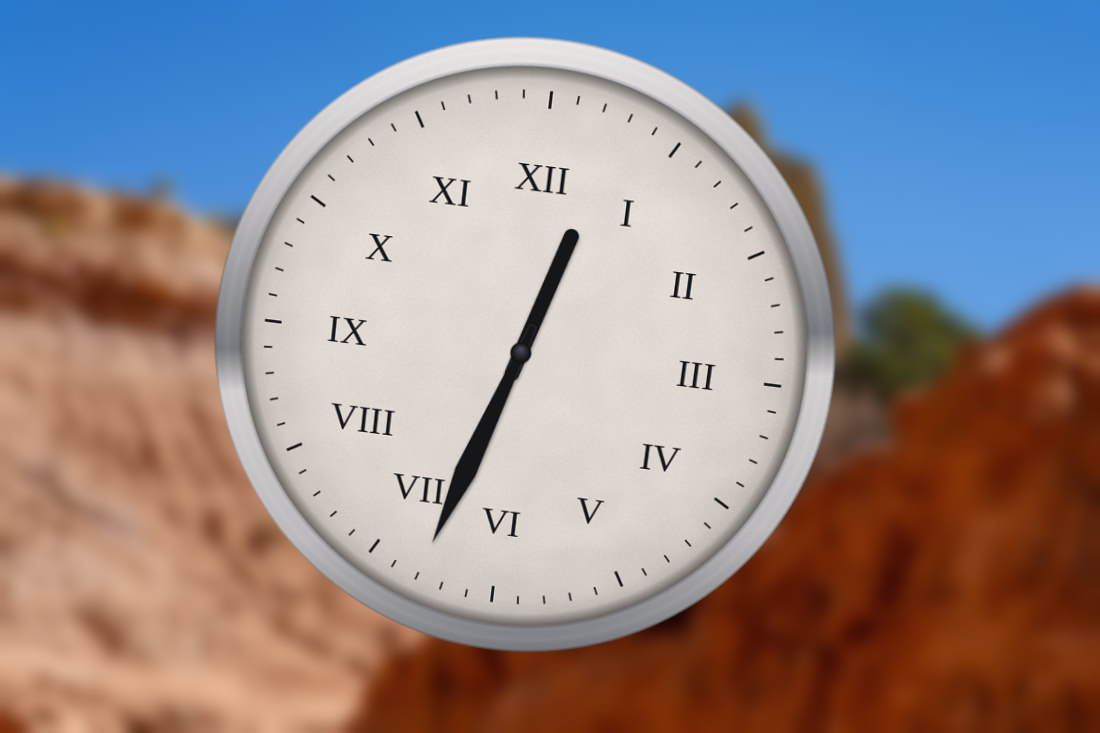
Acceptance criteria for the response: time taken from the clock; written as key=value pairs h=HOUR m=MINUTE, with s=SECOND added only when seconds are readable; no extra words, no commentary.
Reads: h=12 m=33
